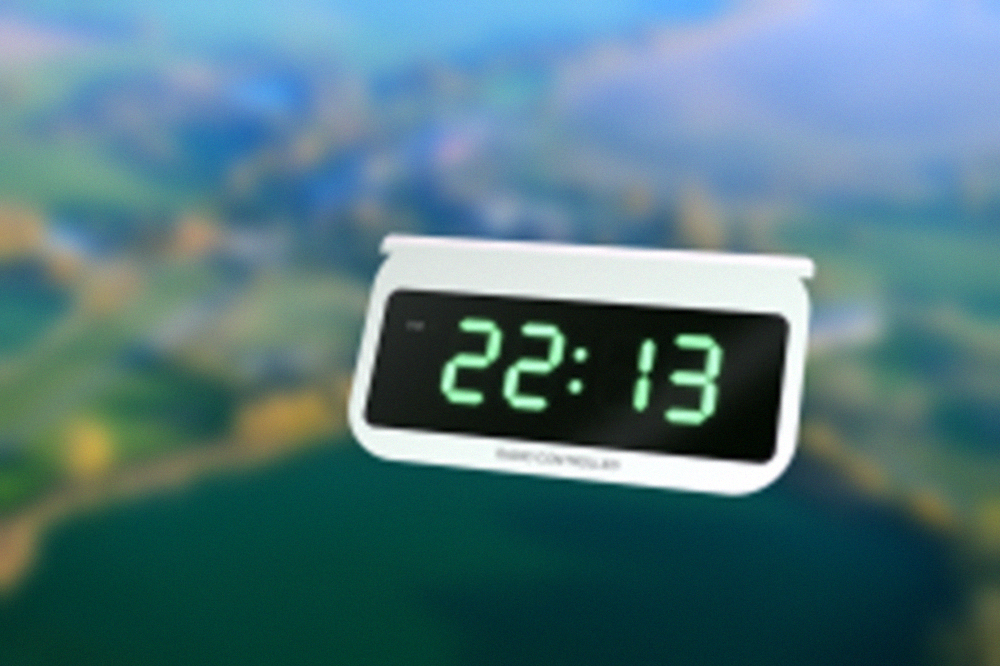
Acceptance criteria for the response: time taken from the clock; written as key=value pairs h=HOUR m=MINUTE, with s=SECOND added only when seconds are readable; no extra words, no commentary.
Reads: h=22 m=13
